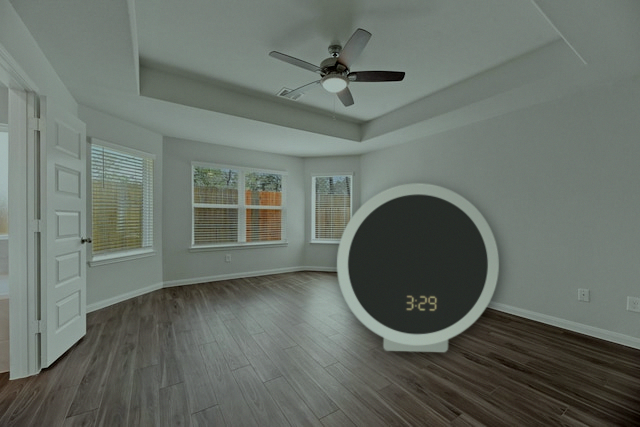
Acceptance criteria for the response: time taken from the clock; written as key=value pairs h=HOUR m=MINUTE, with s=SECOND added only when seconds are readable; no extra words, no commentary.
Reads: h=3 m=29
